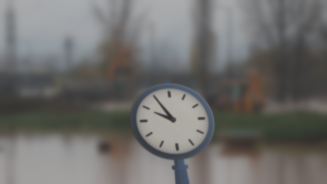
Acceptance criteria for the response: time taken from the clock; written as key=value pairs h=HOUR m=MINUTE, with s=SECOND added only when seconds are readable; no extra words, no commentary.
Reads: h=9 m=55
